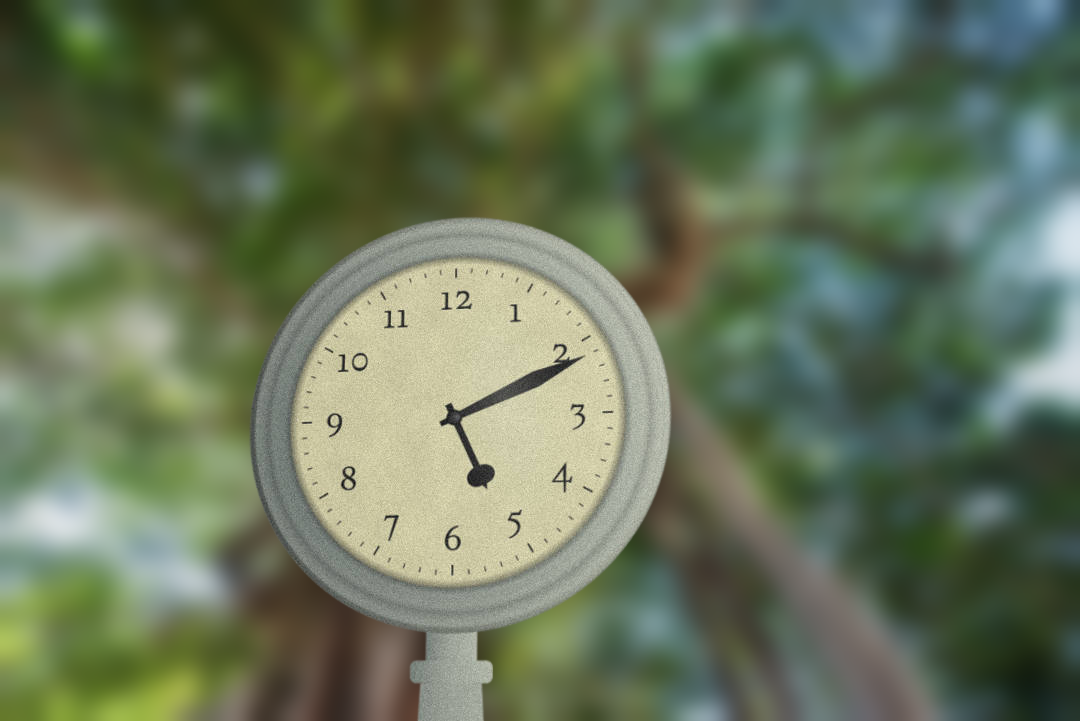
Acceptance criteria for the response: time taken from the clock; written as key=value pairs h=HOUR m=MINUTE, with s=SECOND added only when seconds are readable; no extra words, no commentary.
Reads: h=5 m=11
